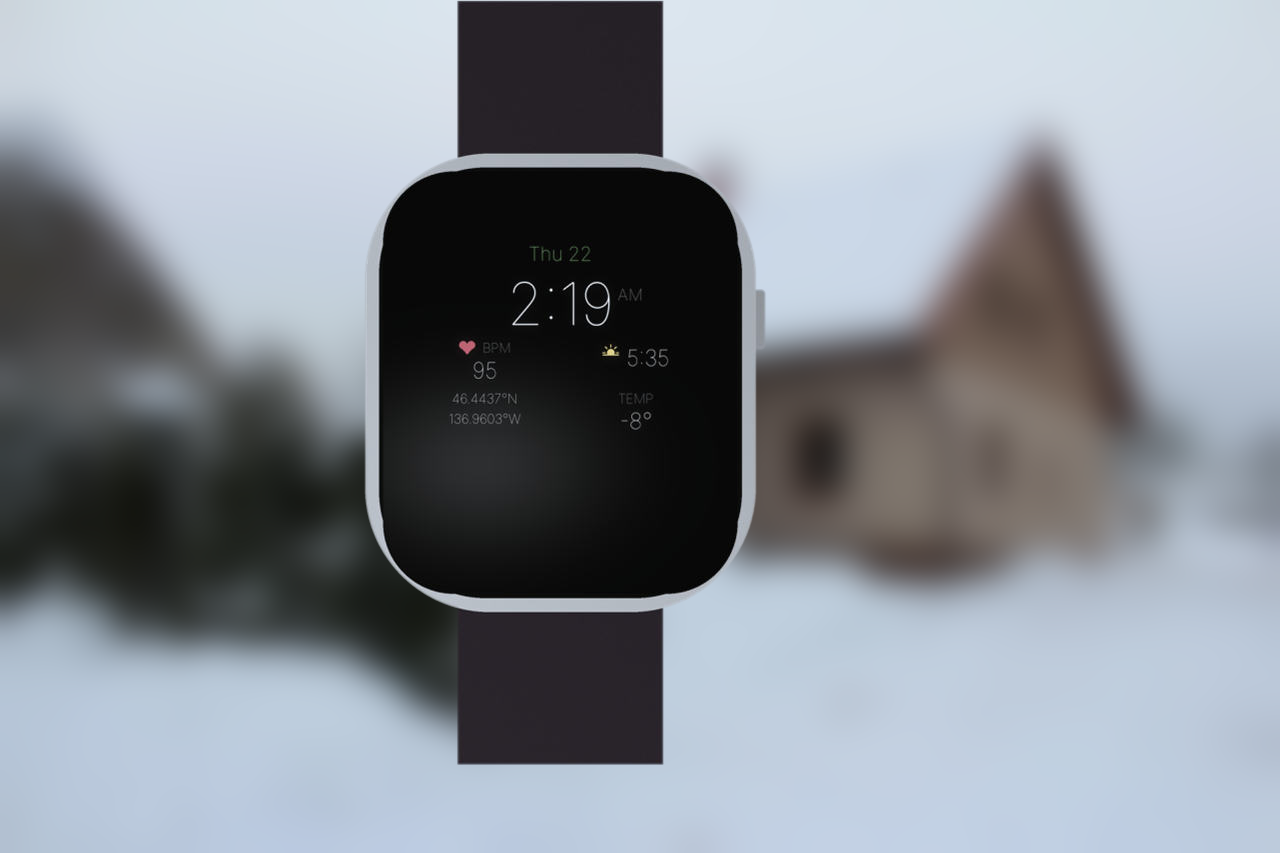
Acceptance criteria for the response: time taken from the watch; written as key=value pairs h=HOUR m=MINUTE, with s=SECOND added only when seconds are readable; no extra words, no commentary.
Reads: h=2 m=19
